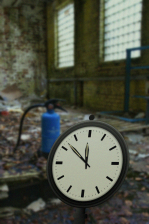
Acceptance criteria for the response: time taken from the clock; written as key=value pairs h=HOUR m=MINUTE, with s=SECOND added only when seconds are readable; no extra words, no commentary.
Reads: h=11 m=52
